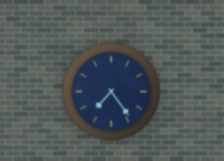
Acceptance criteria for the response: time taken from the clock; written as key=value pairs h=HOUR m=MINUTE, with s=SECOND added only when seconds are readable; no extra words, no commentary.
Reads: h=7 m=24
